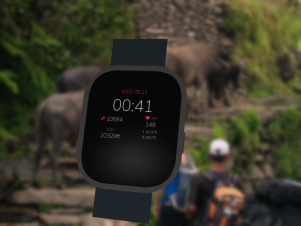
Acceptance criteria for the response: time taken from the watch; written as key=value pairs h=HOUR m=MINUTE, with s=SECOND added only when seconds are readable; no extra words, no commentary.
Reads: h=0 m=41
